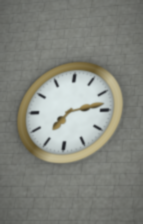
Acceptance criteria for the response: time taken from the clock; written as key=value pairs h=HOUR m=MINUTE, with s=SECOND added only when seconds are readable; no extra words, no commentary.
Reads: h=7 m=13
